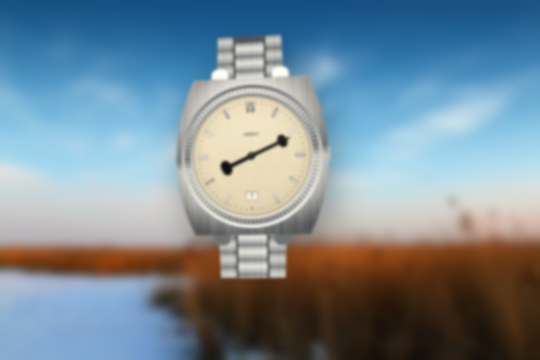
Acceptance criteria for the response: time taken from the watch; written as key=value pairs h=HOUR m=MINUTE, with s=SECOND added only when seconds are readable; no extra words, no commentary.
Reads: h=8 m=11
